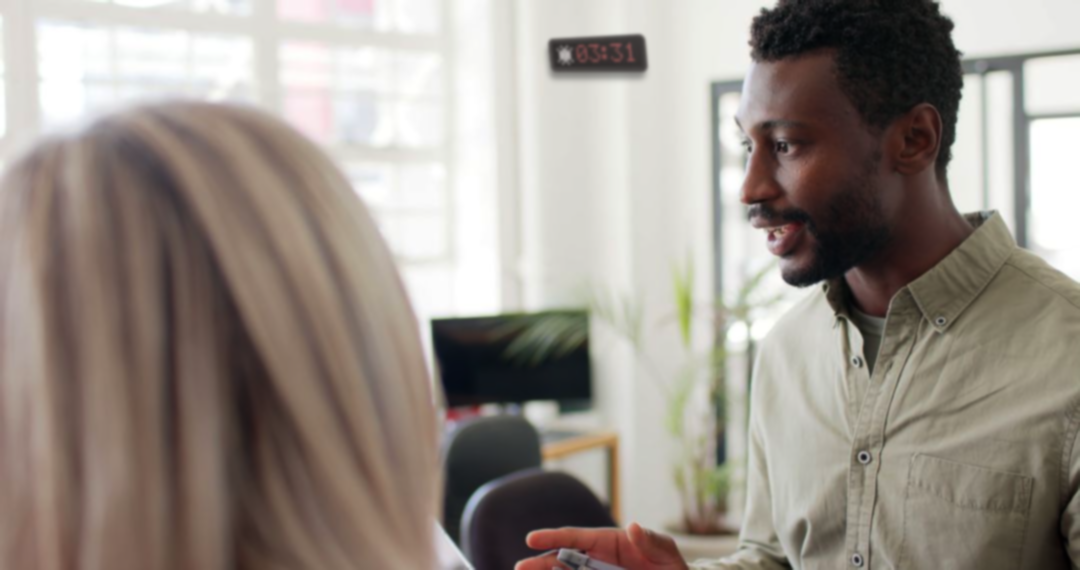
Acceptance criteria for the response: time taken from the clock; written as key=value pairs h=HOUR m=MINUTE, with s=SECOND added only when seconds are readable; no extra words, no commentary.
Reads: h=3 m=31
